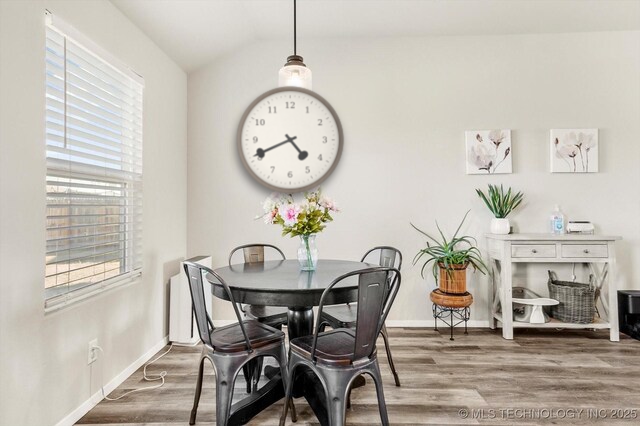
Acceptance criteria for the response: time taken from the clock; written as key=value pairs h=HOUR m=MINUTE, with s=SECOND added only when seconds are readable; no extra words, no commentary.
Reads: h=4 m=41
